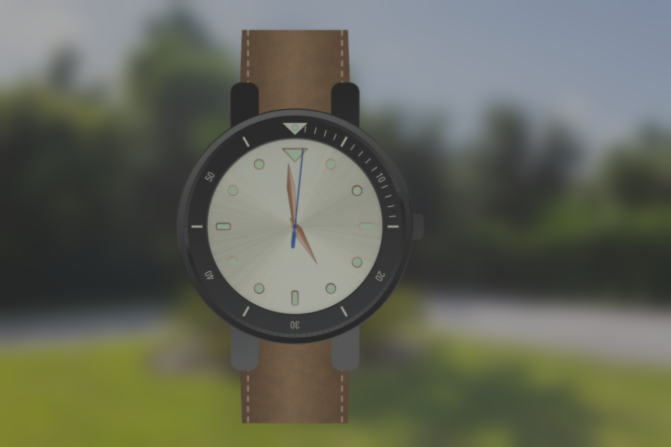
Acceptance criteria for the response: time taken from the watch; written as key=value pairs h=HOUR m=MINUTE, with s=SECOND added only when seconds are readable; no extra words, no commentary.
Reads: h=4 m=59 s=1
